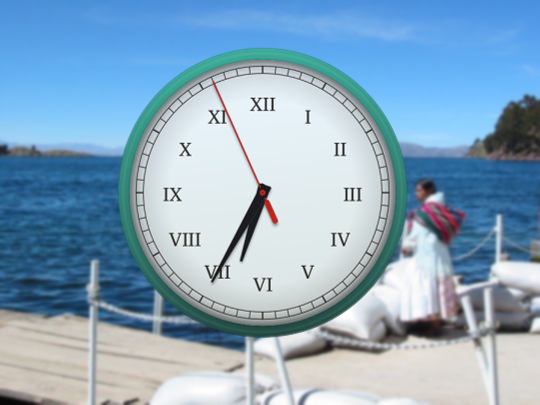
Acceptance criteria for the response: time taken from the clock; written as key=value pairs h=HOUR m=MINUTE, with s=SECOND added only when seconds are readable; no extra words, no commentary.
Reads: h=6 m=34 s=56
